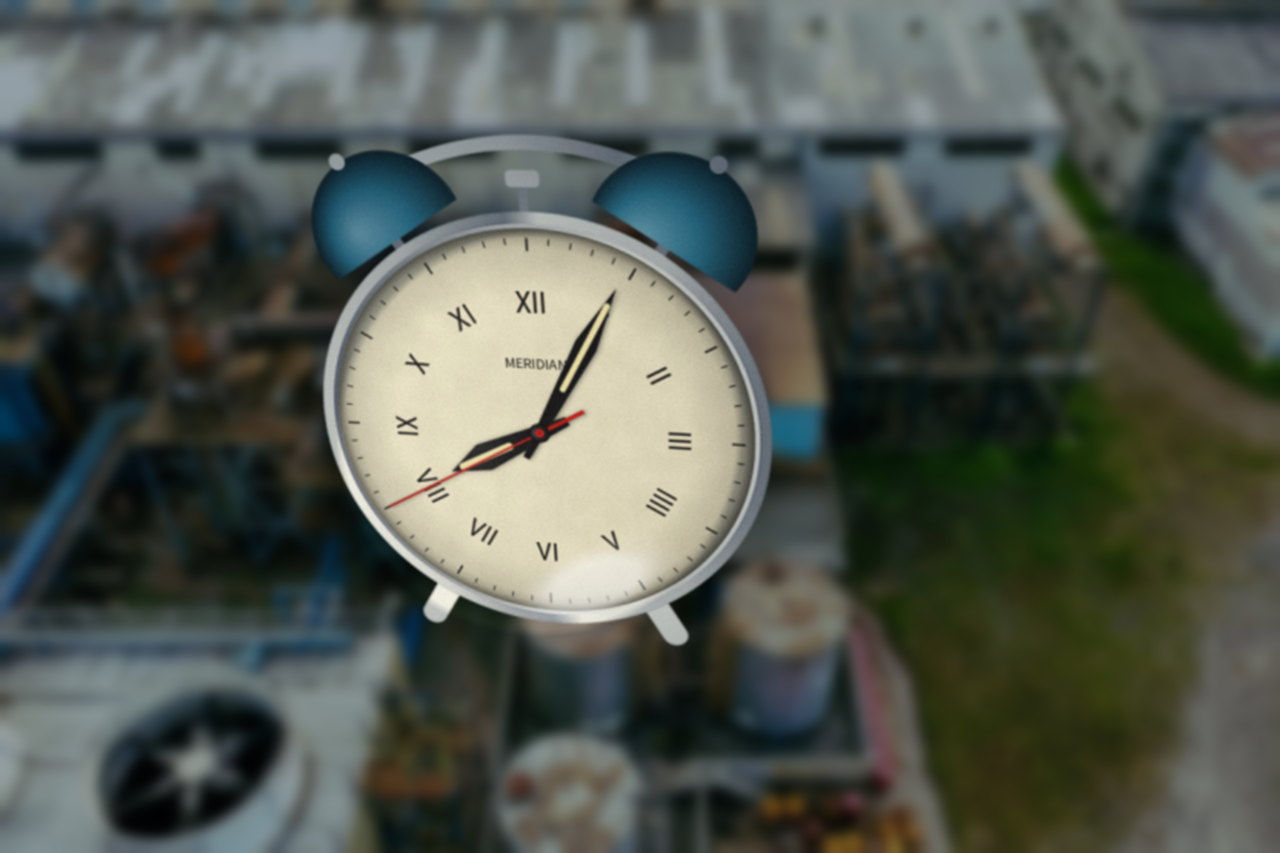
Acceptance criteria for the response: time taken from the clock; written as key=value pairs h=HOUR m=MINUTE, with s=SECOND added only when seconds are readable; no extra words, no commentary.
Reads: h=8 m=4 s=40
